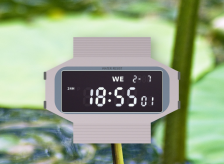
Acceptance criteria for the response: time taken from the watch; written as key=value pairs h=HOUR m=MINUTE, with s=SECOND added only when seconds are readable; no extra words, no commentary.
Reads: h=18 m=55 s=1
